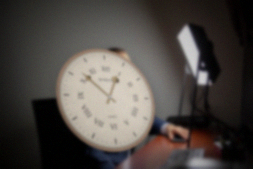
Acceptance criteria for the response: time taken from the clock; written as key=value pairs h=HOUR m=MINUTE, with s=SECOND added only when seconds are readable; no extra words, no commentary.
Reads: h=12 m=52
